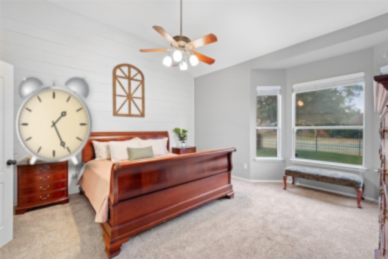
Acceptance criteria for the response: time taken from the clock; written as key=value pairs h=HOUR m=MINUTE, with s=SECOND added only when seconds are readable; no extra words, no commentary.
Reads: h=1 m=26
